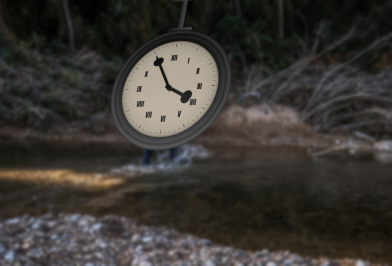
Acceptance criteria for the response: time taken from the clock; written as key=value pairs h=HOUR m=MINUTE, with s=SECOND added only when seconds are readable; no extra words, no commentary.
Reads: h=3 m=55
